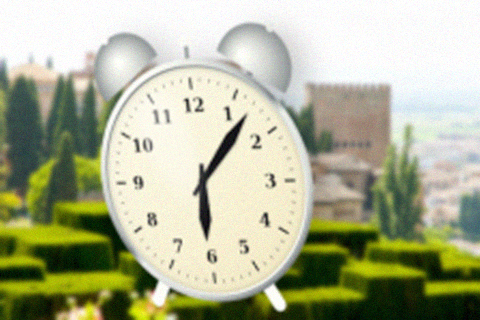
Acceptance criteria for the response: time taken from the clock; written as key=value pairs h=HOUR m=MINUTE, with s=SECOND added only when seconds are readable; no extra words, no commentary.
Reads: h=6 m=7
